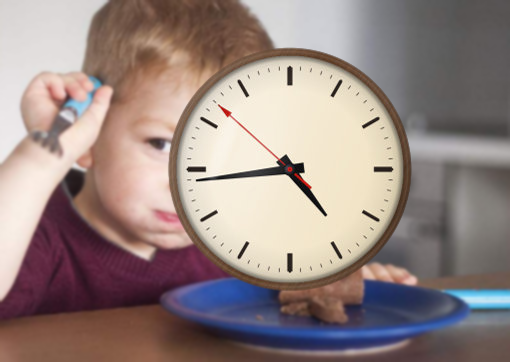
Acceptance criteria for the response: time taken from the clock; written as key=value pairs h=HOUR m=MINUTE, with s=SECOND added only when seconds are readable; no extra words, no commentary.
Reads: h=4 m=43 s=52
